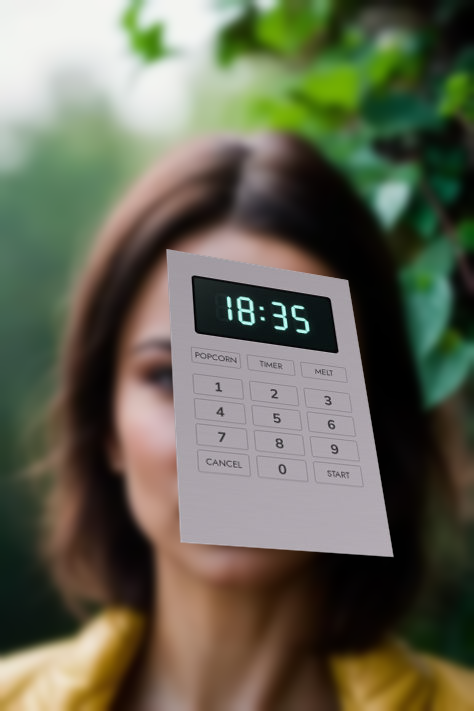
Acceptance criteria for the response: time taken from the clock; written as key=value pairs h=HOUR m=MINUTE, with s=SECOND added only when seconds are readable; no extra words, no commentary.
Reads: h=18 m=35
